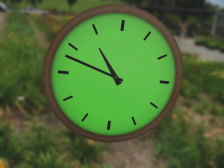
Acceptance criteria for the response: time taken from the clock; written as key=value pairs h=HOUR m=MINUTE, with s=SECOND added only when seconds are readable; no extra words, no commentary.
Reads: h=10 m=48
